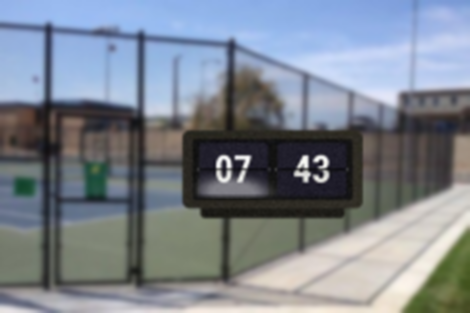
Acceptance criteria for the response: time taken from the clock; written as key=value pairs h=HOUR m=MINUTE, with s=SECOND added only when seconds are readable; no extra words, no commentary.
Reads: h=7 m=43
